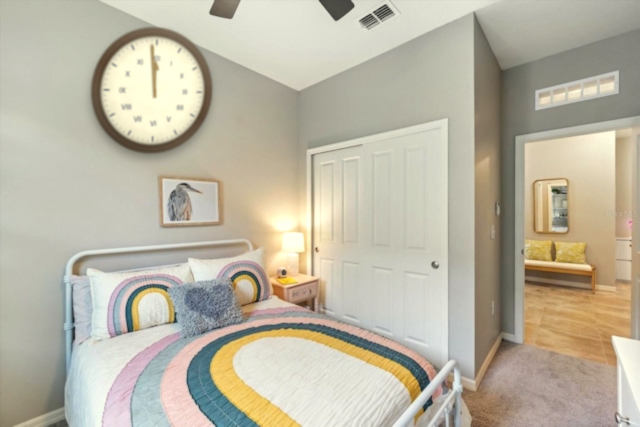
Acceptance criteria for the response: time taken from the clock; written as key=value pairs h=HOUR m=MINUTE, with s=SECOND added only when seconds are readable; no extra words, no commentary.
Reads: h=11 m=59
